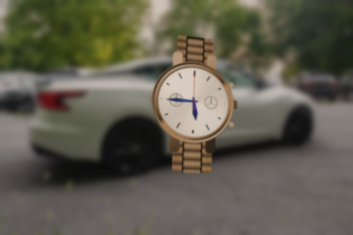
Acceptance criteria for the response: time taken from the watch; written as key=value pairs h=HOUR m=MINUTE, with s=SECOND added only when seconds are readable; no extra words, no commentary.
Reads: h=5 m=45
